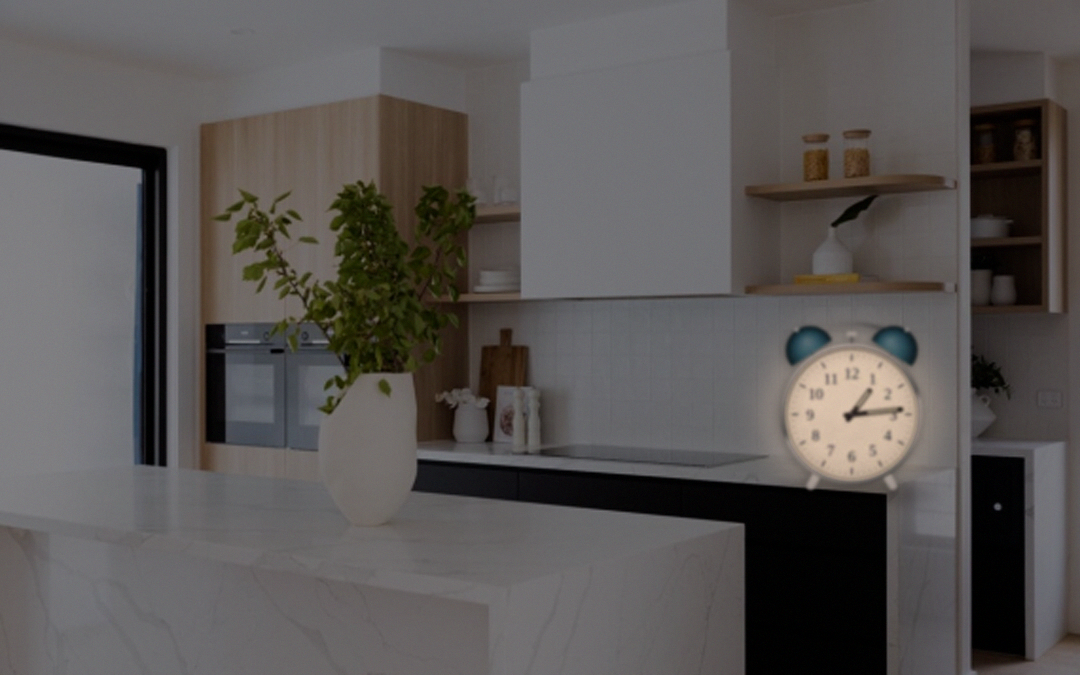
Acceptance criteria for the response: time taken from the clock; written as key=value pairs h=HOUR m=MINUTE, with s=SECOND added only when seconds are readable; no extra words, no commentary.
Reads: h=1 m=14
